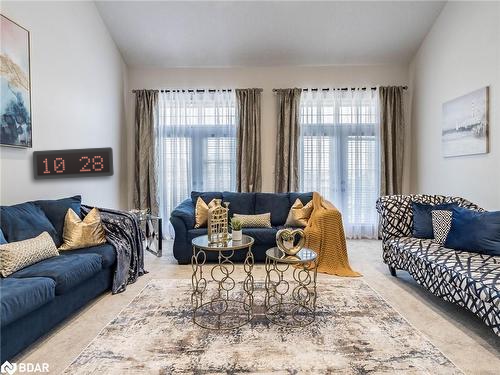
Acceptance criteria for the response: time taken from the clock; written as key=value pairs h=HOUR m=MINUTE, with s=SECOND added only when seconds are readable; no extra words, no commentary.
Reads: h=10 m=28
